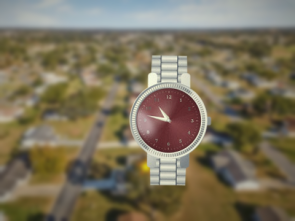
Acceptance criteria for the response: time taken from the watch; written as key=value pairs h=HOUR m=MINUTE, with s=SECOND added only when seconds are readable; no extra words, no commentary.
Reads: h=10 m=47
